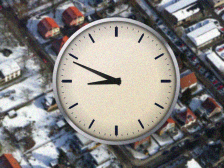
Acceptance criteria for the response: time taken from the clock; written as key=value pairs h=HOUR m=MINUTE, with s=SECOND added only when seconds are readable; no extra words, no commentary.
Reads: h=8 m=49
